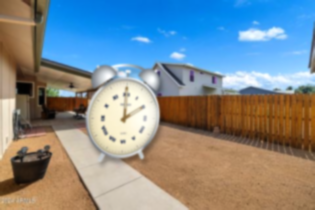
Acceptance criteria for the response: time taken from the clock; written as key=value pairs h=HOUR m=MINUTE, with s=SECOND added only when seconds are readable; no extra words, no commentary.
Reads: h=2 m=0
